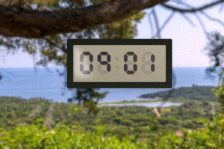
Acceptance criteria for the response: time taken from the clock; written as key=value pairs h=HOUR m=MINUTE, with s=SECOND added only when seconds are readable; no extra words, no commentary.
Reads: h=9 m=1
